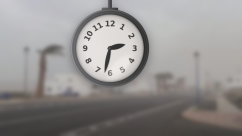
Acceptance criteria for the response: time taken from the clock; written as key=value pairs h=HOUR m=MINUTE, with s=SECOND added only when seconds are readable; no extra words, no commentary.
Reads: h=2 m=32
